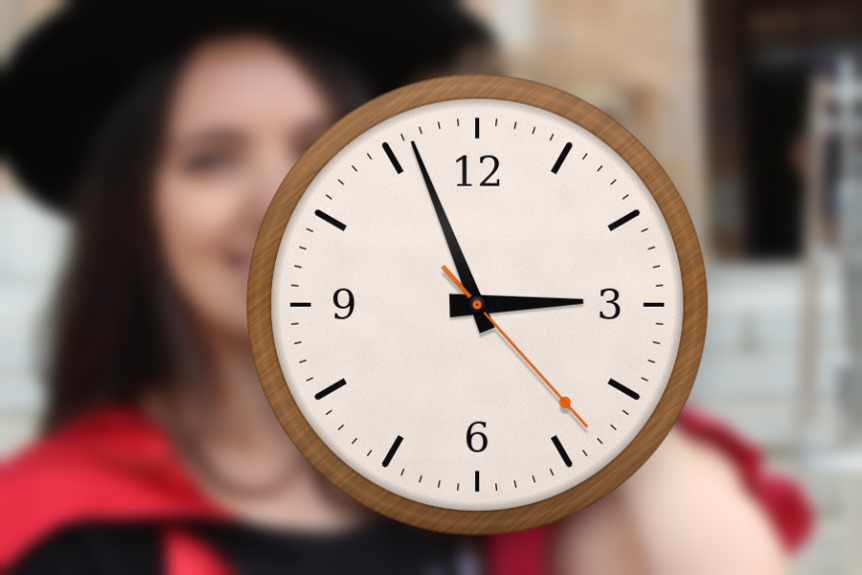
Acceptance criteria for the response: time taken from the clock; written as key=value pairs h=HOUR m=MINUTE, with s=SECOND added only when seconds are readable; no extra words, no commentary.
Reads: h=2 m=56 s=23
